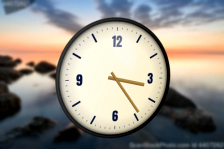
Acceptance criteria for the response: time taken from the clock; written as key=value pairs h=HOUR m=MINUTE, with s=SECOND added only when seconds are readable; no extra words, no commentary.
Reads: h=3 m=24
